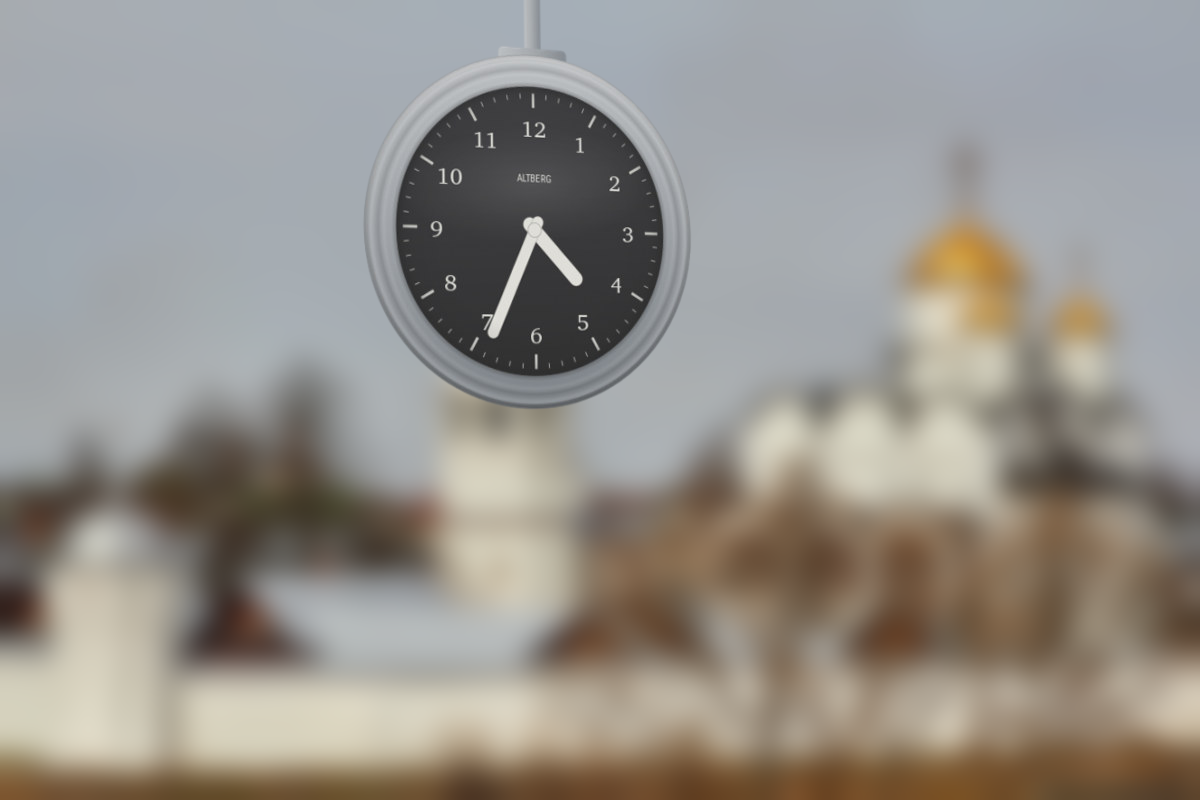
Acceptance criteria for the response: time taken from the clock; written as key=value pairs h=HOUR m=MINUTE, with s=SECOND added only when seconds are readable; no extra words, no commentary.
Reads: h=4 m=34
